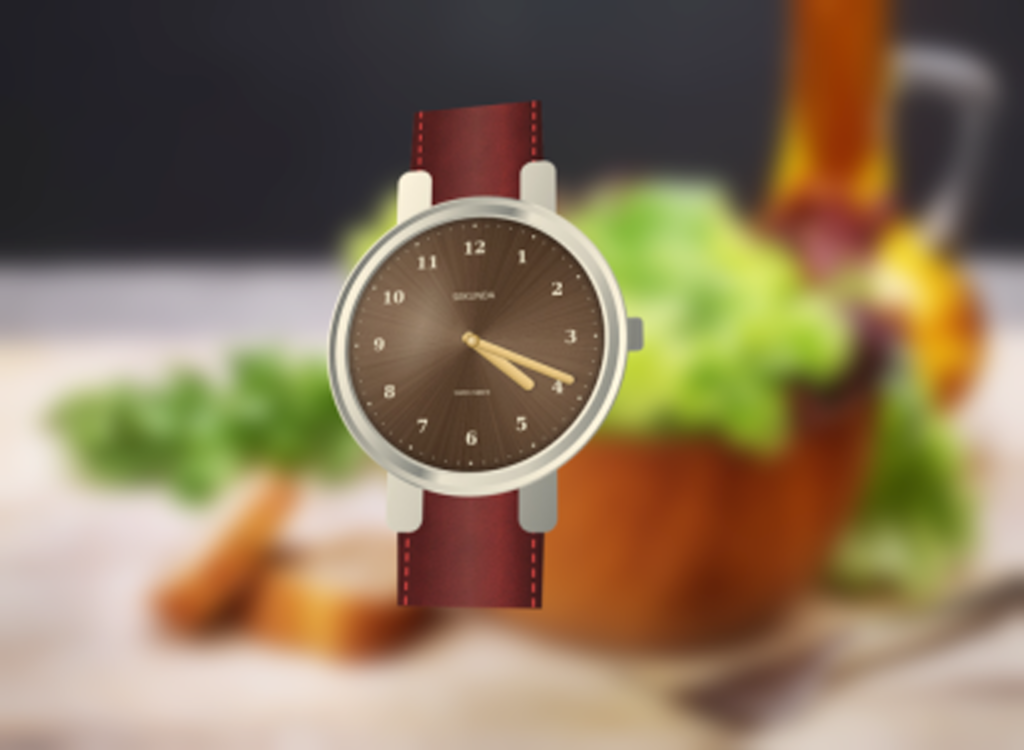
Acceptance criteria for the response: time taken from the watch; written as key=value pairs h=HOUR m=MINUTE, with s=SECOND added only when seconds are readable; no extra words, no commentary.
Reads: h=4 m=19
